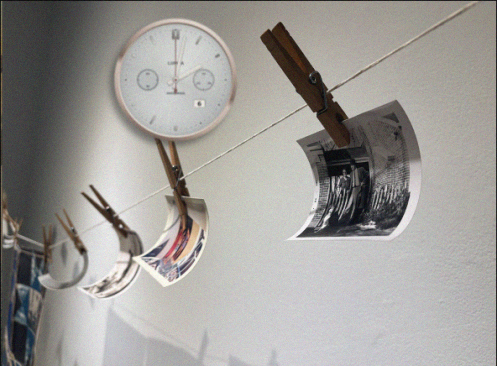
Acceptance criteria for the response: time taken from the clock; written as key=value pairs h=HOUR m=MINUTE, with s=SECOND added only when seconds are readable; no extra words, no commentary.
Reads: h=2 m=2
